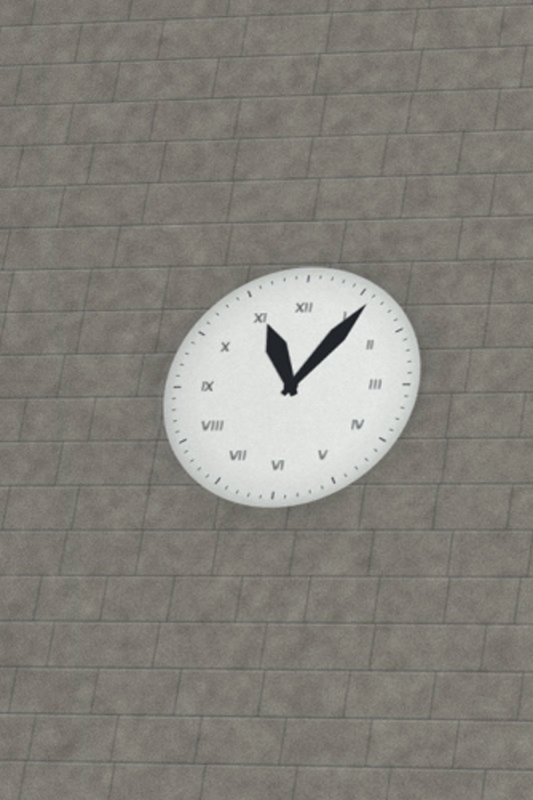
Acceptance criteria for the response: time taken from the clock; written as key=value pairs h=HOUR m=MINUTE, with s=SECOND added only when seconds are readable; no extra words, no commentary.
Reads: h=11 m=6
